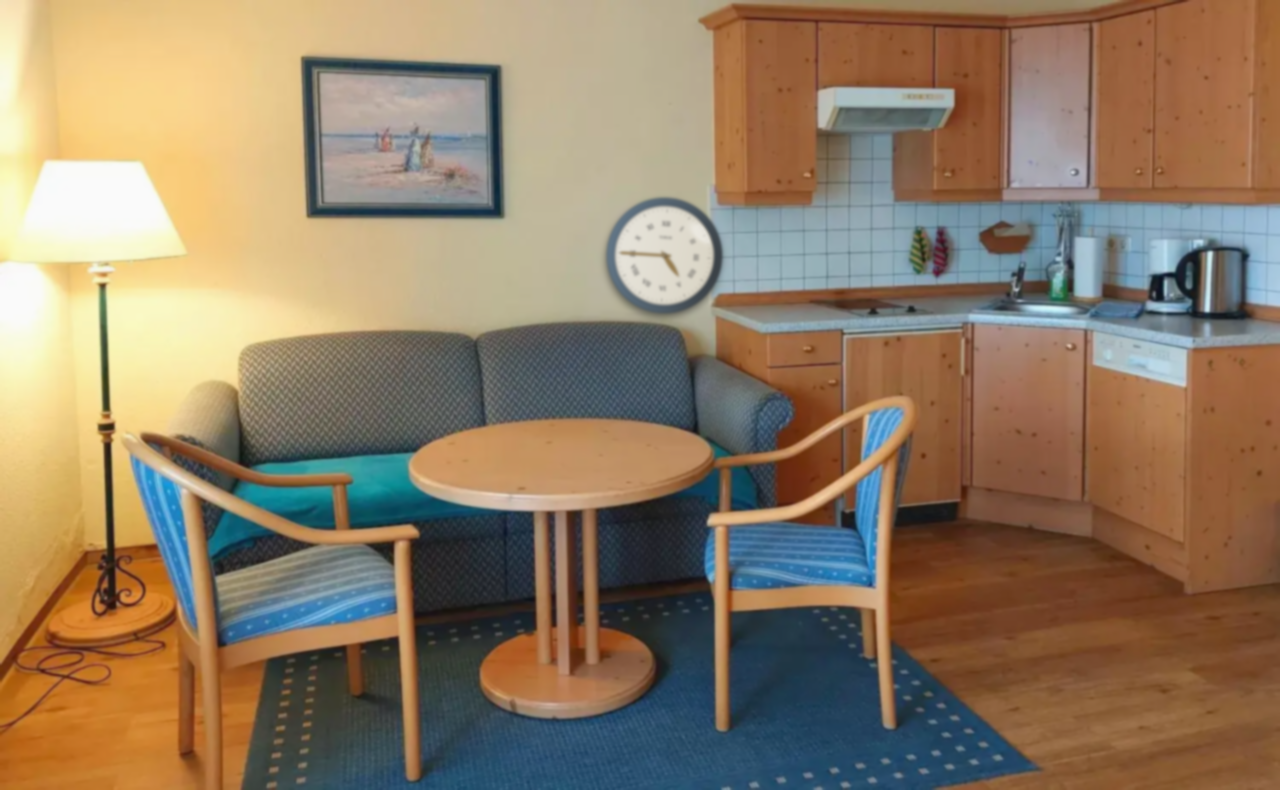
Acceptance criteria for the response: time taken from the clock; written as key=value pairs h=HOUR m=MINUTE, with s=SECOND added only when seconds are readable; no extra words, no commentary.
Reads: h=4 m=45
